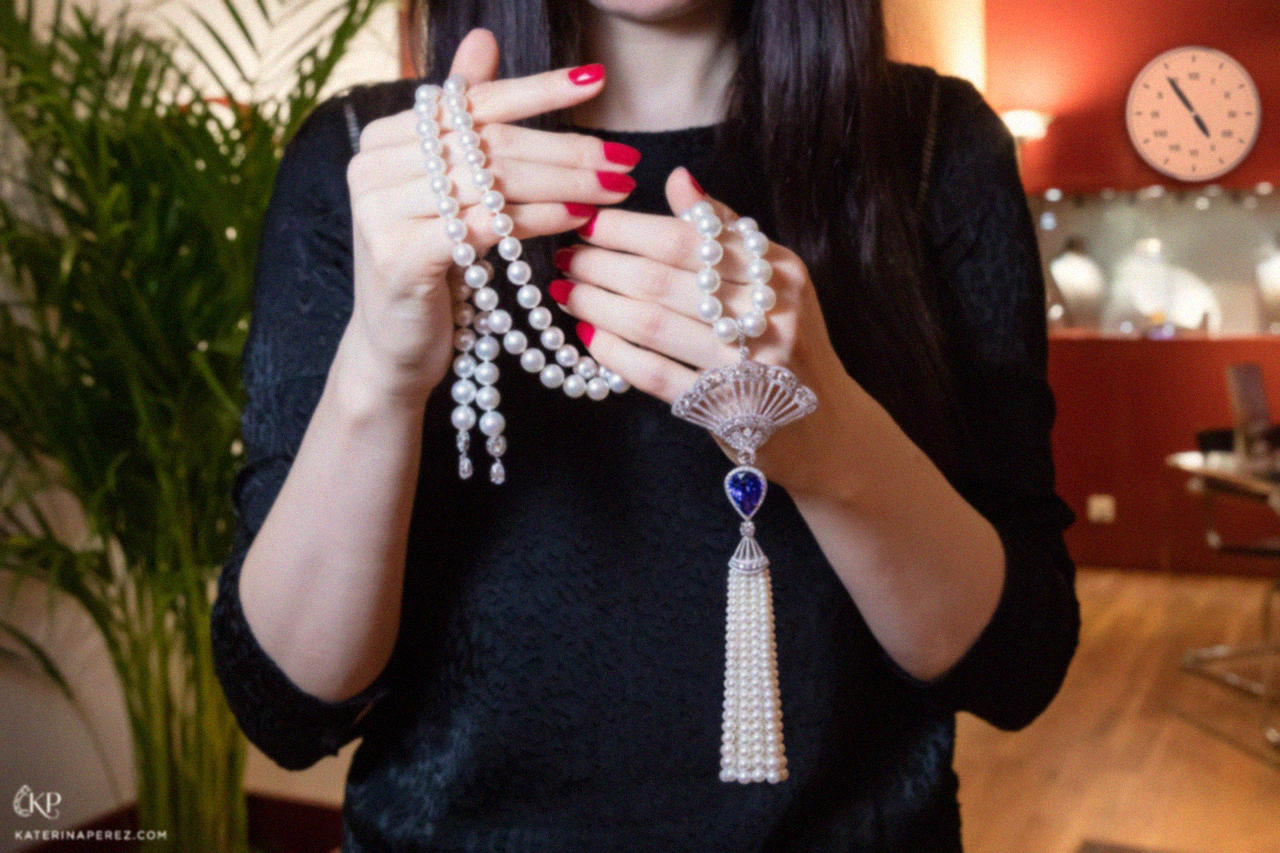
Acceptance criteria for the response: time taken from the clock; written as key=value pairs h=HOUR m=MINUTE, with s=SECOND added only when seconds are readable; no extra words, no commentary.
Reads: h=4 m=54
